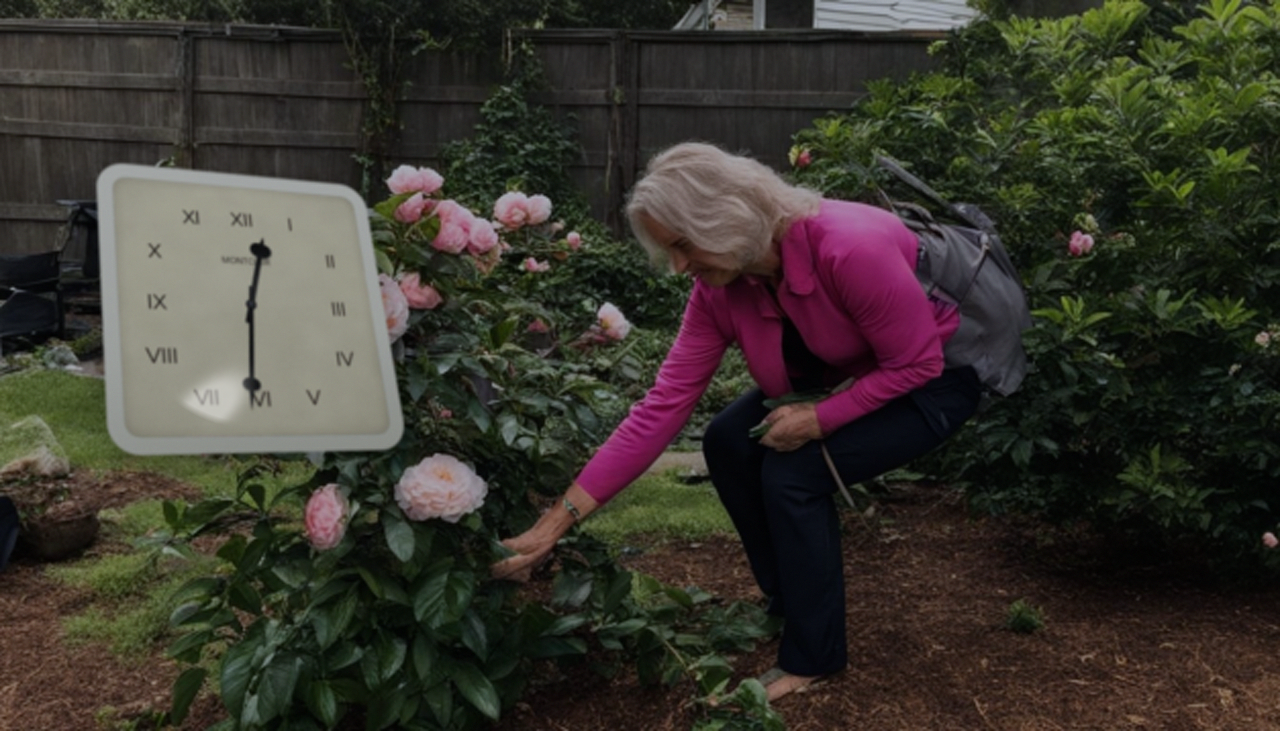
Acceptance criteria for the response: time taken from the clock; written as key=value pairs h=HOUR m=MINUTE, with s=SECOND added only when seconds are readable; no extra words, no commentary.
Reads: h=12 m=31
